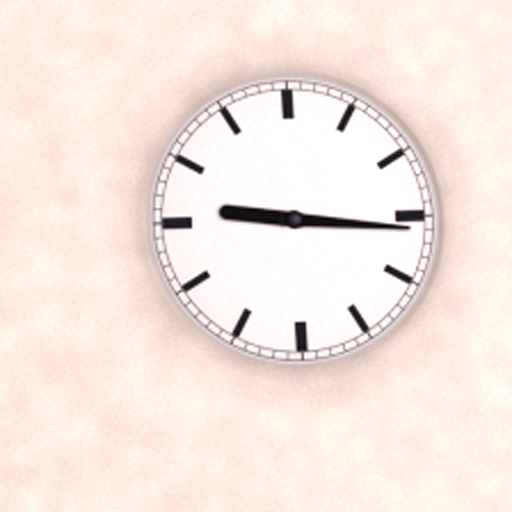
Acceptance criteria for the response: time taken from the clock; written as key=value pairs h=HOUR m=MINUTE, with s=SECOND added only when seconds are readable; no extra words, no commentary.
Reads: h=9 m=16
